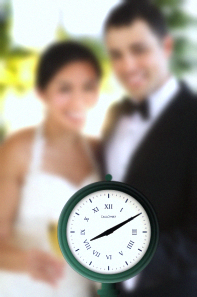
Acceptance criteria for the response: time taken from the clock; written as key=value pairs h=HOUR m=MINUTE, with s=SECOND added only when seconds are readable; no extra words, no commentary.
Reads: h=8 m=10
